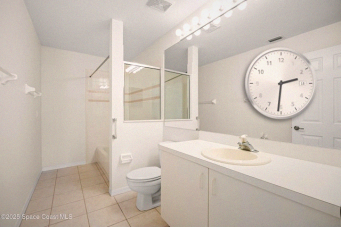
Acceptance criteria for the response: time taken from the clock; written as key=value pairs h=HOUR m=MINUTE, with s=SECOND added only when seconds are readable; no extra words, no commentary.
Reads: h=2 m=31
